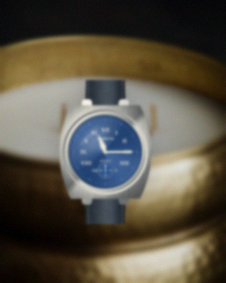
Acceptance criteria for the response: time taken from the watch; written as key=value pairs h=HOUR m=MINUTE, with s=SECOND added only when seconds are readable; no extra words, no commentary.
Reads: h=11 m=15
